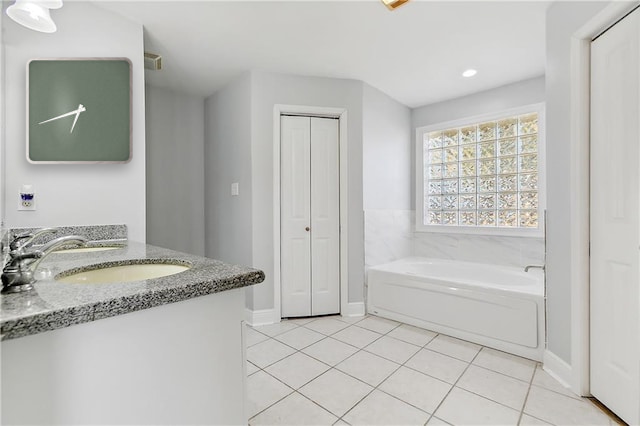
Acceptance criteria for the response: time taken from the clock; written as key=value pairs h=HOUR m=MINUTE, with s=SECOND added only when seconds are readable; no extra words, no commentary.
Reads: h=6 m=42
